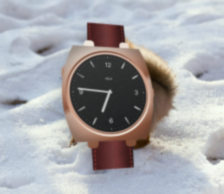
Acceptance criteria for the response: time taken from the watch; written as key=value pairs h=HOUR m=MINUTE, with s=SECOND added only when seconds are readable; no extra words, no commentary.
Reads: h=6 m=46
